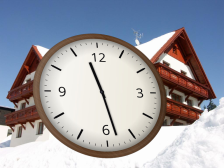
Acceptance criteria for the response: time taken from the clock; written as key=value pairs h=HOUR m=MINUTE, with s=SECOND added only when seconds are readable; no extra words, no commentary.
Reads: h=11 m=28
